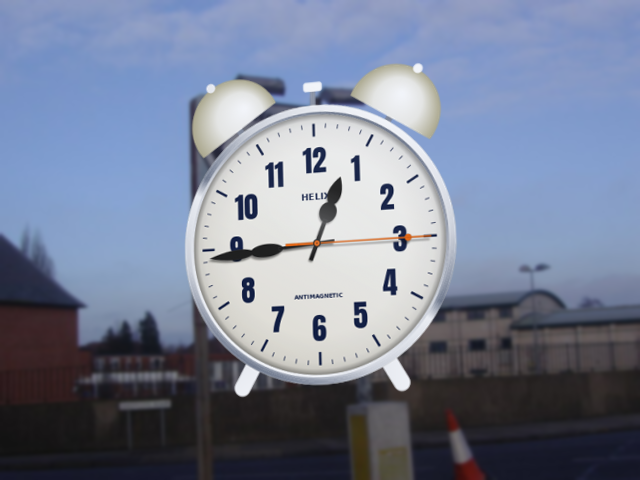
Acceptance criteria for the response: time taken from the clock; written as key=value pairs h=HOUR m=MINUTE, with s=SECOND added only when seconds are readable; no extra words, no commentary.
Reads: h=12 m=44 s=15
